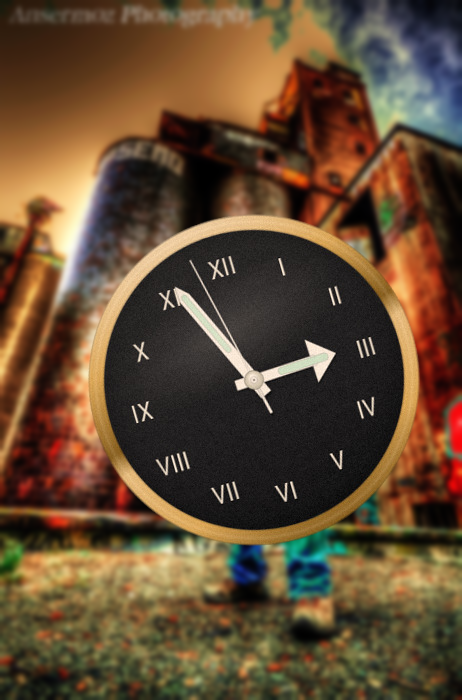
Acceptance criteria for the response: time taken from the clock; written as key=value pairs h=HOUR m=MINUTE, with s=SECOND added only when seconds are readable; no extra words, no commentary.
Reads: h=2 m=55 s=58
